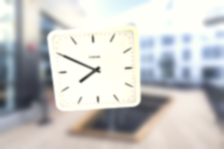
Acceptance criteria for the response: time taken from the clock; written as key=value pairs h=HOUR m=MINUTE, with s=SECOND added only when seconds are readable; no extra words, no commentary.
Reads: h=7 m=50
